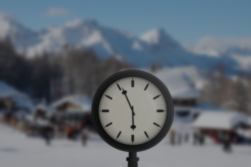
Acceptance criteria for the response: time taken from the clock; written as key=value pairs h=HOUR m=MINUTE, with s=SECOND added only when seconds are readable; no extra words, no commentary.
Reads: h=5 m=56
